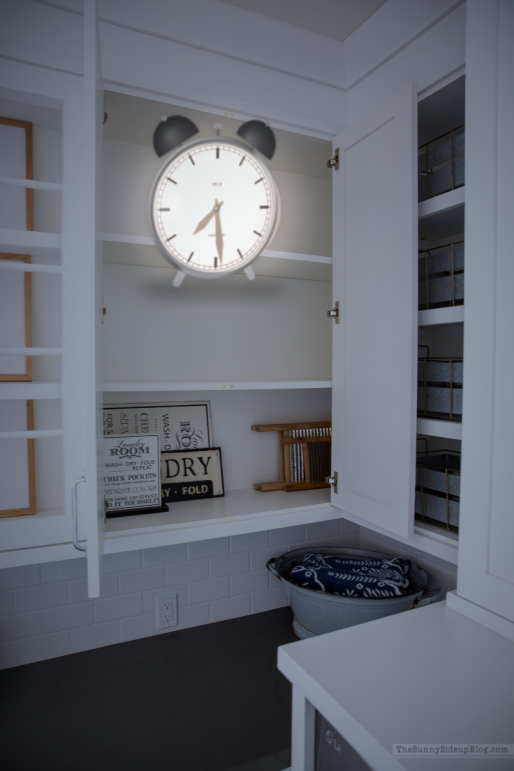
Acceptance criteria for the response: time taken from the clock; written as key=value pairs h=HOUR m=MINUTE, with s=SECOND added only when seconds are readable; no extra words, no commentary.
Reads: h=7 m=29
